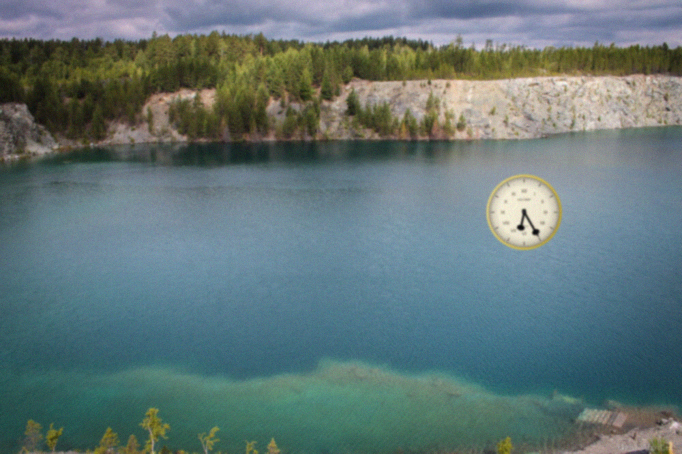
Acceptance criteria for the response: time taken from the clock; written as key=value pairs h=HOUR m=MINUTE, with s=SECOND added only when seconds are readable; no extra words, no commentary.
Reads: h=6 m=25
